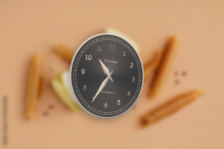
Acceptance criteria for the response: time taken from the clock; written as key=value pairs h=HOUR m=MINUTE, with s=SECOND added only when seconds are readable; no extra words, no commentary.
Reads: h=10 m=35
